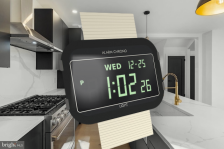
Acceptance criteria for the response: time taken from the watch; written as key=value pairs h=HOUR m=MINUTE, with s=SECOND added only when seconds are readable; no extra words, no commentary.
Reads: h=1 m=2 s=26
